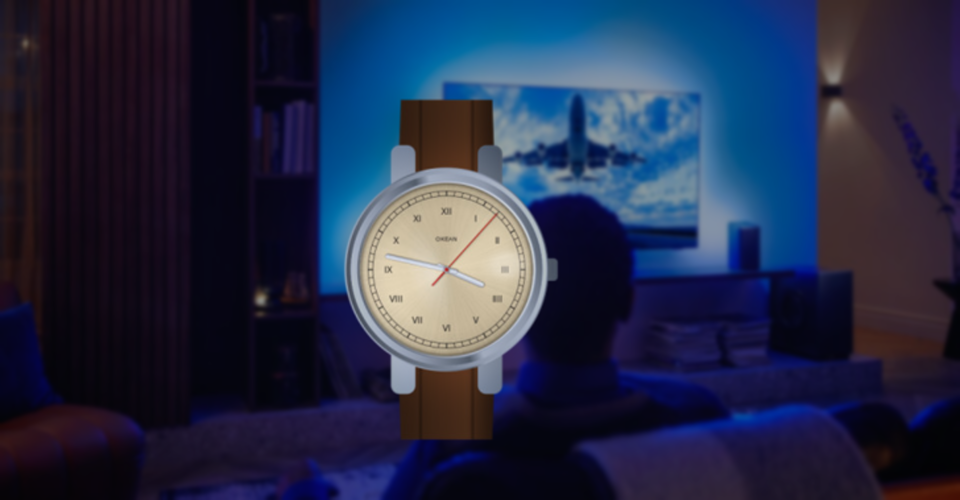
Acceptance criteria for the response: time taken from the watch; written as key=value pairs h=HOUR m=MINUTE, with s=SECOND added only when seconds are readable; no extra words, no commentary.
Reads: h=3 m=47 s=7
